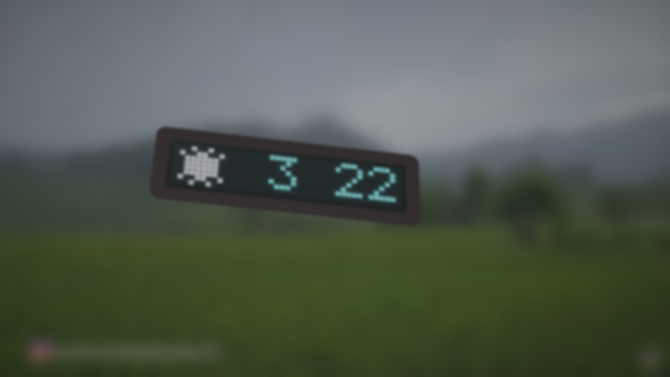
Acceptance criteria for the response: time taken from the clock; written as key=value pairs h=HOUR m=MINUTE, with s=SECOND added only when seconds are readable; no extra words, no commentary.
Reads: h=3 m=22
